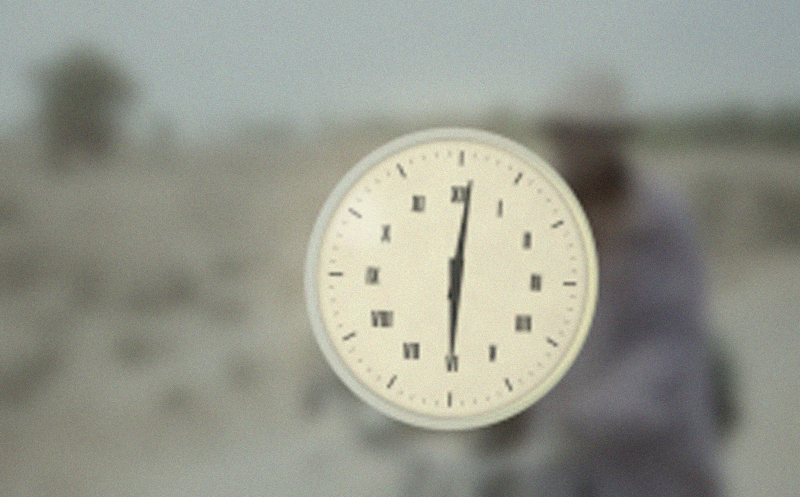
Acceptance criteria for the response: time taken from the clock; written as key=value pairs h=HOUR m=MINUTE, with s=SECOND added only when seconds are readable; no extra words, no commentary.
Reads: h=6 m=1
